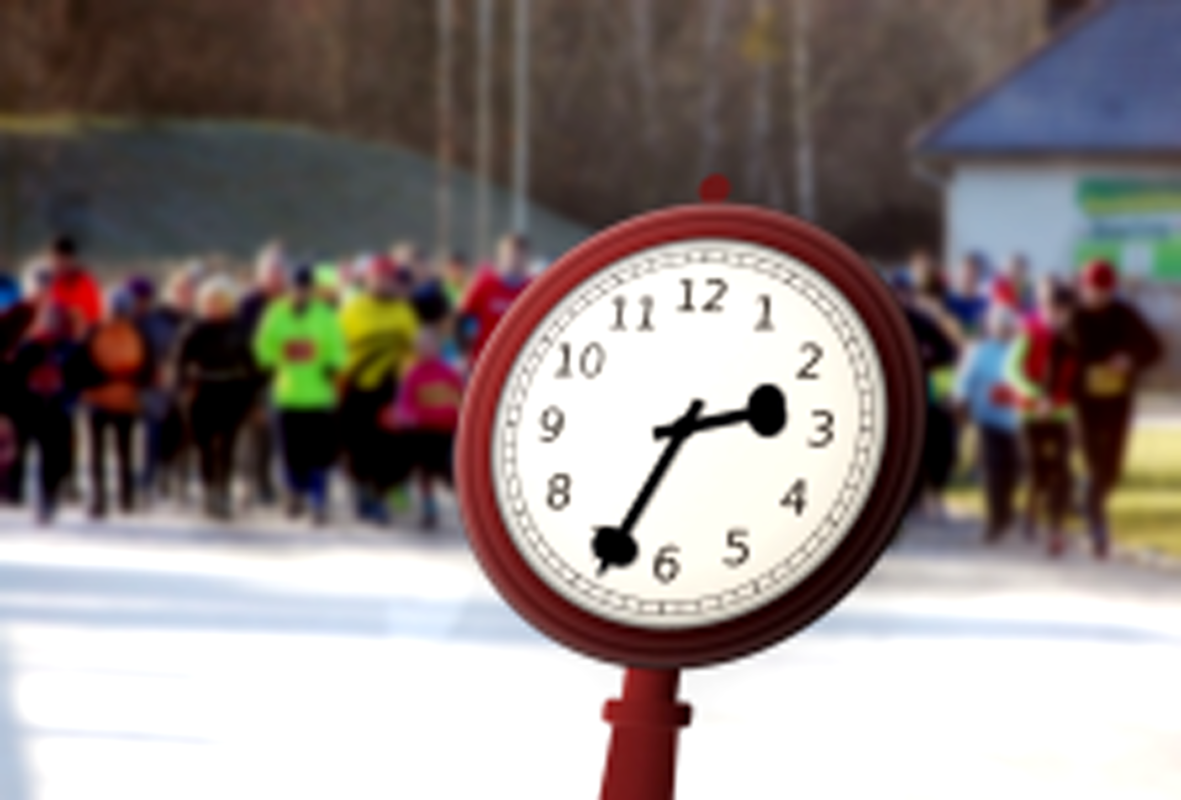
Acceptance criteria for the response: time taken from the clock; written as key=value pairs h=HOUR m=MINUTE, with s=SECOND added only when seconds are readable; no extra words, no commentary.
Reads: h=2 m=34
